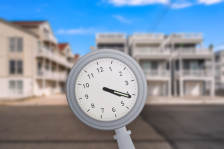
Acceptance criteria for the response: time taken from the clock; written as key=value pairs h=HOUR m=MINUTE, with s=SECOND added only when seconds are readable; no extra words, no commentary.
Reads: h=4 m=21
